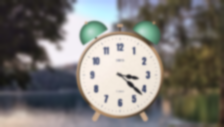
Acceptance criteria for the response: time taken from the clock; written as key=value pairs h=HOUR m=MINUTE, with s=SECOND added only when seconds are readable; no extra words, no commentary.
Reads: h=3 m=22
